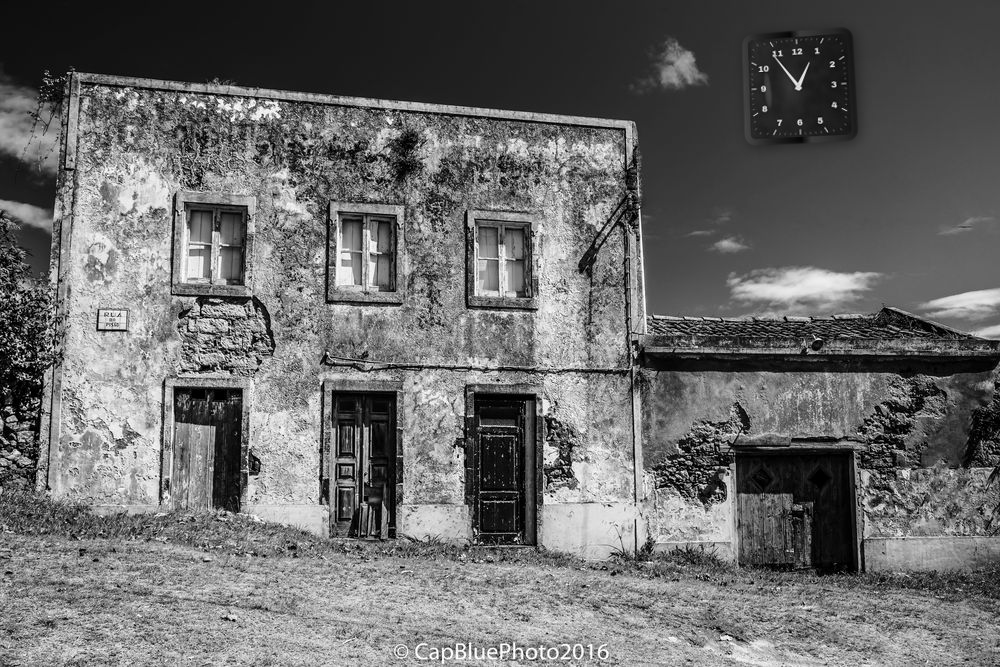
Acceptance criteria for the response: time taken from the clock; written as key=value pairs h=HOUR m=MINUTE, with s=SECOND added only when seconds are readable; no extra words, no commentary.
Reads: h=12 m=54
